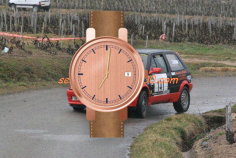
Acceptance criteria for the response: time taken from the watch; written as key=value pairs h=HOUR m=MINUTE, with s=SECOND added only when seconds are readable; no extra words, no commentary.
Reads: h=7 m=1
